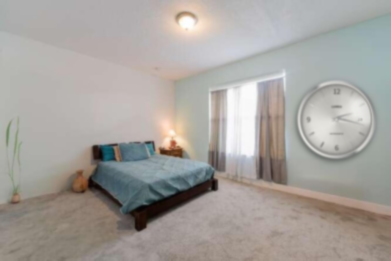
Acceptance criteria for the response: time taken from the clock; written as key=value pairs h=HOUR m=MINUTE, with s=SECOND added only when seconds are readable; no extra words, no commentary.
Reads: h=2 m=17
